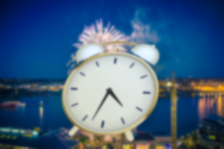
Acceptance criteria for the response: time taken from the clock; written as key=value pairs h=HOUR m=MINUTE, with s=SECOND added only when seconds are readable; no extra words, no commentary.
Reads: h=4 m=33
